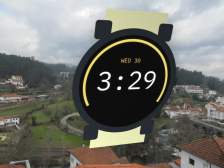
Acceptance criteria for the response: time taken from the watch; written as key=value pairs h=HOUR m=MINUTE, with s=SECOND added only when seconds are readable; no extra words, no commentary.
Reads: h=3 m=29
